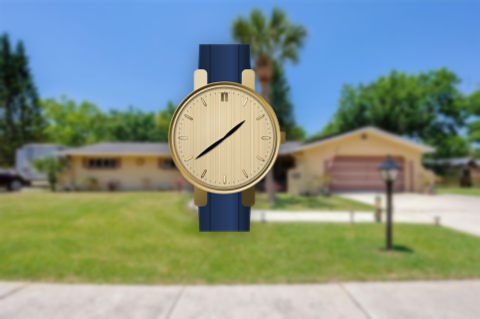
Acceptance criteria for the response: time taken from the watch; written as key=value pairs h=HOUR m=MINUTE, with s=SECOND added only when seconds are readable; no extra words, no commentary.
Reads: h=1 m=39
